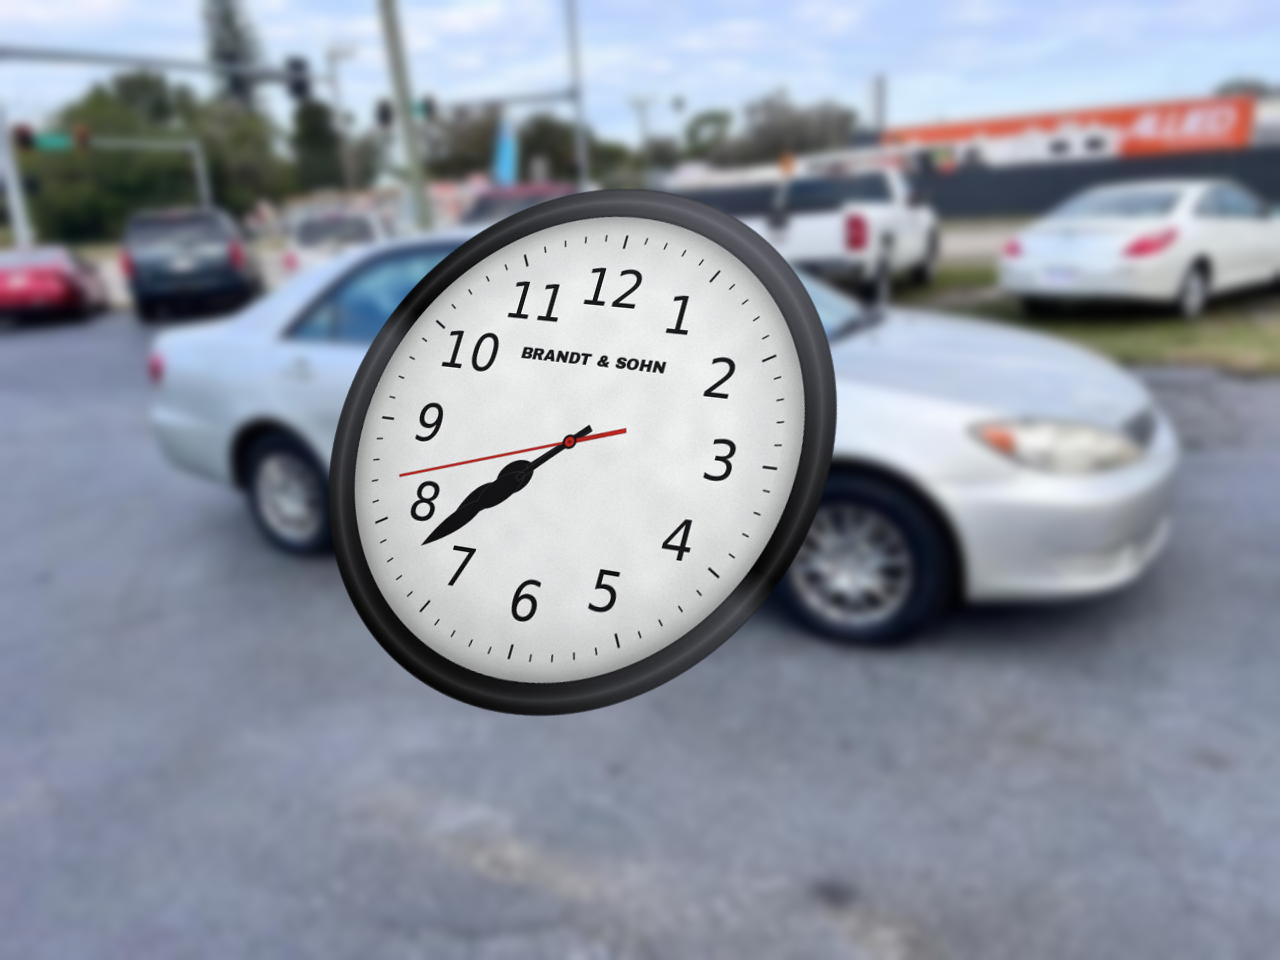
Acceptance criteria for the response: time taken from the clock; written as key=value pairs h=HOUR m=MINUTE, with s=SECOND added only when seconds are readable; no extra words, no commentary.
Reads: h=7 m=37 s=42
